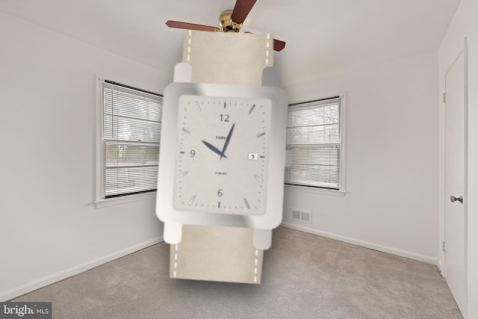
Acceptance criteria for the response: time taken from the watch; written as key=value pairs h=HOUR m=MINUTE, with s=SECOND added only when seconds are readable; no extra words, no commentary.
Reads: h=10 m=3
